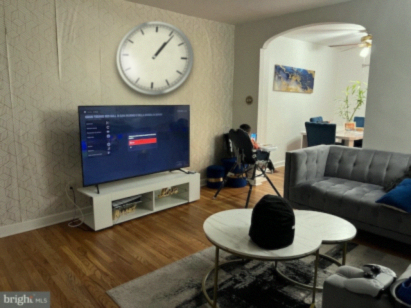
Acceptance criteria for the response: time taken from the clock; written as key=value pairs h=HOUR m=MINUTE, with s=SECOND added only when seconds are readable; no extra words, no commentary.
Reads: h=1 m=6
